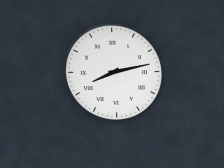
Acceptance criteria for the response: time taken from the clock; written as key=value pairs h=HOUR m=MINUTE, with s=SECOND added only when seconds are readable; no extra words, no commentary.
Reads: h=8 m=13
